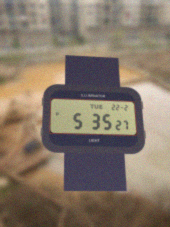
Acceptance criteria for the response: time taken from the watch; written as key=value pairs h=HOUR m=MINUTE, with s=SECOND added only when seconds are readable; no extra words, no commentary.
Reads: h=5 m=35 s=27
